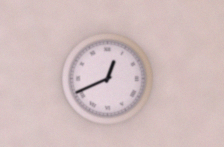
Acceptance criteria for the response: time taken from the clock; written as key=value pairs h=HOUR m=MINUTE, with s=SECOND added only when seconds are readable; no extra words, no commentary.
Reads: h=12 m=41
